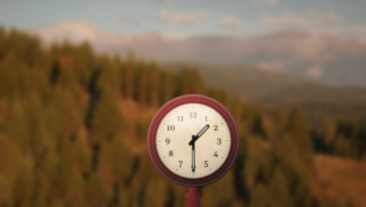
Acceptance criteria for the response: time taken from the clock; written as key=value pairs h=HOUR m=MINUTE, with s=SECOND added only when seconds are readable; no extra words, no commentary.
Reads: h=1 m=30
